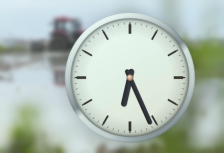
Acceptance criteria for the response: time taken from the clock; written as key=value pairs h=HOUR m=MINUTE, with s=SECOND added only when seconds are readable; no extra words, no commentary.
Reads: h=6 m=26
